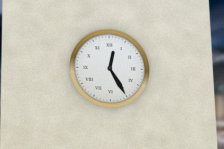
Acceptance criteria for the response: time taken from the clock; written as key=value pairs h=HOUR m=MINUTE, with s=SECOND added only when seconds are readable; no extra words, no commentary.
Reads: h=12 m=25
